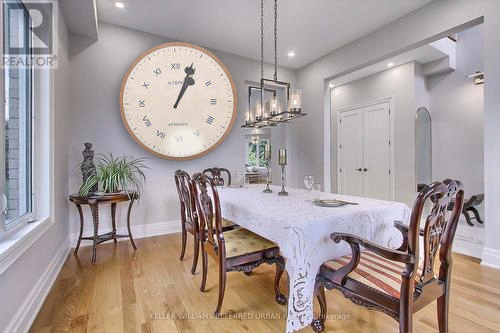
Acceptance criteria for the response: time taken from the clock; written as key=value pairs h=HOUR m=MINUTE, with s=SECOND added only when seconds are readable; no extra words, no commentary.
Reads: h=1 m=4
